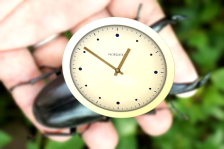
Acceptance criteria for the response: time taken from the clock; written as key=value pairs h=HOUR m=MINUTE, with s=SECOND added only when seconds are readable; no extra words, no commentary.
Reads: h=12 m=51
